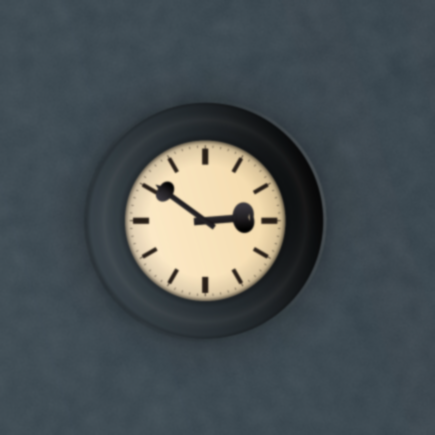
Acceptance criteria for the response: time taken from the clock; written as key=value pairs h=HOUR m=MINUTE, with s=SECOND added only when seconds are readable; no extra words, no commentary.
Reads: h=2 m=51
